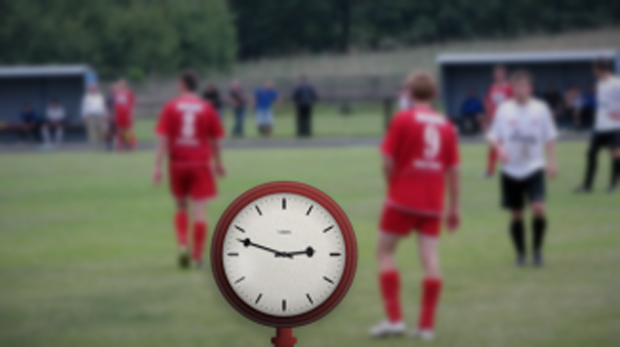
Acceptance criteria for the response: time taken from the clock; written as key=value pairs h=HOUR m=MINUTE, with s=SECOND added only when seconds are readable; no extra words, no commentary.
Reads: h=2 m=48
